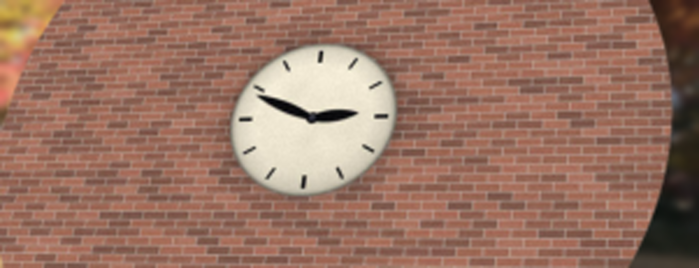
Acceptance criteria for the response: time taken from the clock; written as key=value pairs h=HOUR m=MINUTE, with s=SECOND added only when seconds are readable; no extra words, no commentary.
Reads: h=2 m=49
